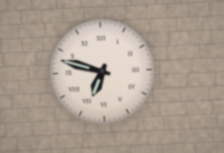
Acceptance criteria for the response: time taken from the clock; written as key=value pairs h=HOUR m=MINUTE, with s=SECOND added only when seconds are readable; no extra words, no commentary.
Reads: h=6 m=48
